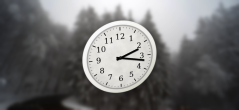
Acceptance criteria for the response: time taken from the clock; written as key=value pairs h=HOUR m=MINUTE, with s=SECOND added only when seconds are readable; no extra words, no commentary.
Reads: h=2 m=17
